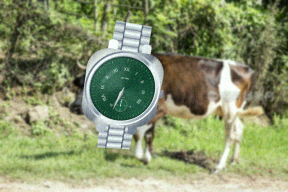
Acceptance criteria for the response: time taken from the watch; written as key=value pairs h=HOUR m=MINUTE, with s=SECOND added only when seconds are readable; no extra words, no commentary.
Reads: h=6 m=33
